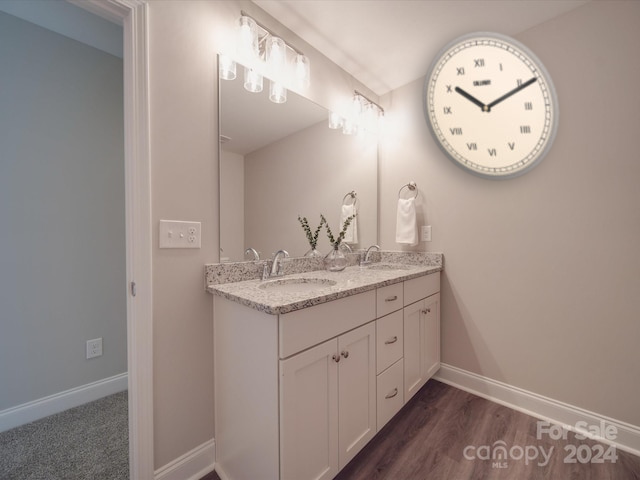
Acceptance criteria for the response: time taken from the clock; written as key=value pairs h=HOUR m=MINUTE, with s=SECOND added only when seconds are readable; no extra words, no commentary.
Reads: h=10 m=11
